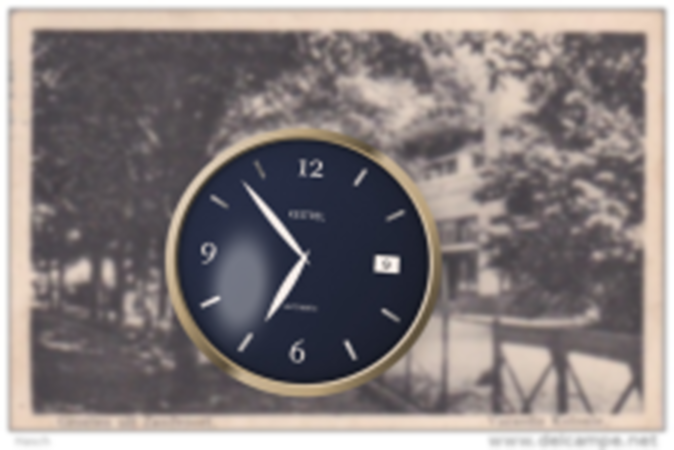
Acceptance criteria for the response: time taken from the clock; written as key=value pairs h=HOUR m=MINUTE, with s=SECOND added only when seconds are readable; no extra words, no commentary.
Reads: h=6 m=53
